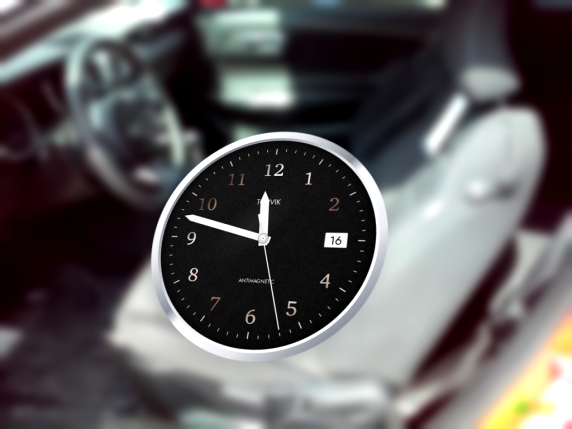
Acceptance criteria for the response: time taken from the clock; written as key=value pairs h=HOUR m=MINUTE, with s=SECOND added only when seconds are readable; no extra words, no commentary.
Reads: h=11 m=47 s=27
